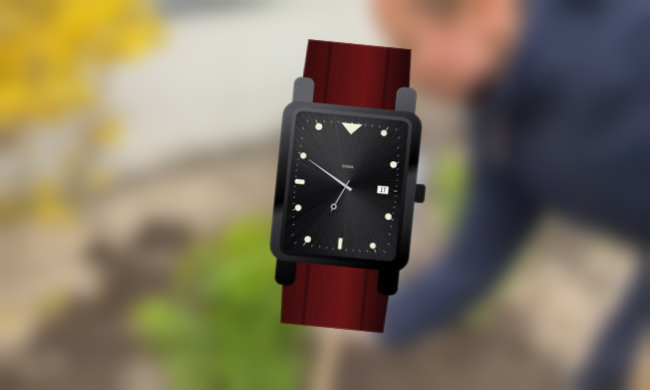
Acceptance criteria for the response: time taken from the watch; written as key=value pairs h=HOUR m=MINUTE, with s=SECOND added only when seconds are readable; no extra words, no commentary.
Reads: h=6 m=50
